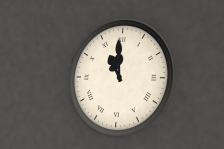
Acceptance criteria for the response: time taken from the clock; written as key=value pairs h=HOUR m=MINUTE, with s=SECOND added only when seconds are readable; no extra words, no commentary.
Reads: h=10 m=59
